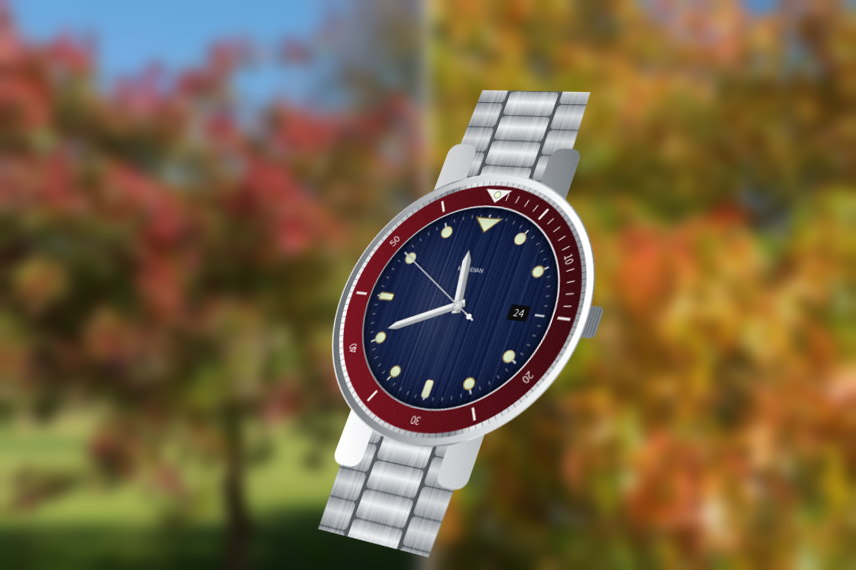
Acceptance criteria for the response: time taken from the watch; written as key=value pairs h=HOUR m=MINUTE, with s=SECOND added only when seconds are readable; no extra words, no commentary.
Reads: h=11 m=40 s=50
